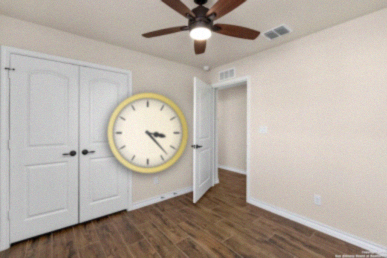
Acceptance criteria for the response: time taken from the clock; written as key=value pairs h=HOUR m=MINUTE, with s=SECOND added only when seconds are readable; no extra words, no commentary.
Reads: h=3 m=23
